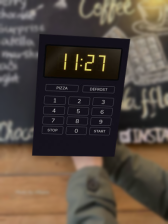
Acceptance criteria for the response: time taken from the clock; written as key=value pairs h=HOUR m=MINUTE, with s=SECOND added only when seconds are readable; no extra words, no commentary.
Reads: h=11 m=27
